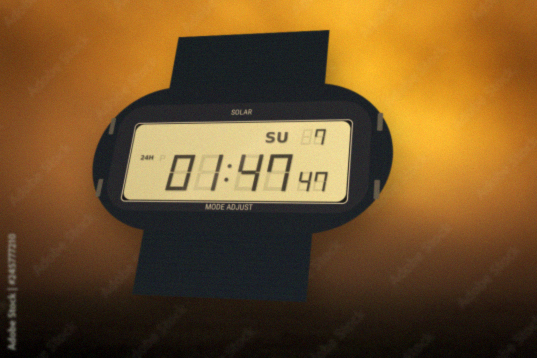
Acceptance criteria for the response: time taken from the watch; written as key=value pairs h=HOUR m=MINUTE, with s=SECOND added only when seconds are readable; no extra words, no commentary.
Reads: h=1 m=47 s=47
